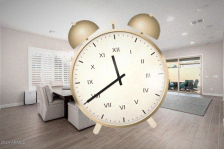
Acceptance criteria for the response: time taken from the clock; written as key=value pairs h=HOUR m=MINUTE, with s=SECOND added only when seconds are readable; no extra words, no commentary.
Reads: h=11 m=40
